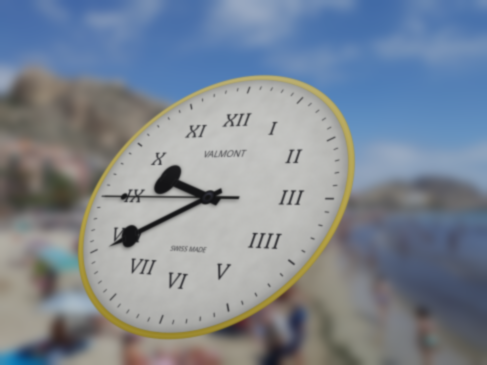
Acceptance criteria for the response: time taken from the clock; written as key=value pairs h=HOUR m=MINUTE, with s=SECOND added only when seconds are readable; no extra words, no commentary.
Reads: h=9 m=39 s=45
